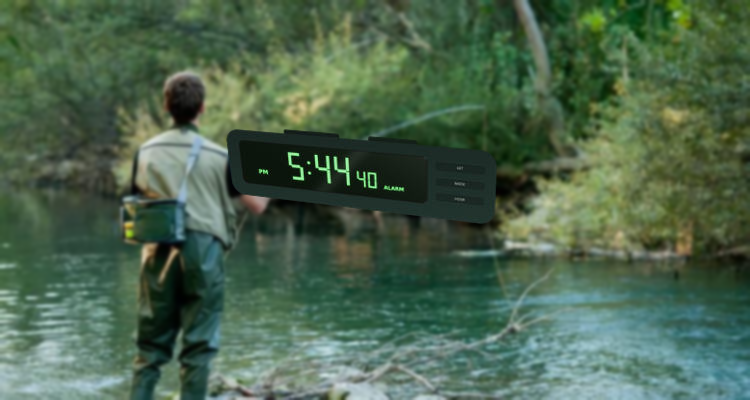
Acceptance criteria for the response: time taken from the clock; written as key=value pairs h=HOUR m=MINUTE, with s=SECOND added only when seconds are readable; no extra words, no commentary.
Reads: h=5 m=44 s=40
